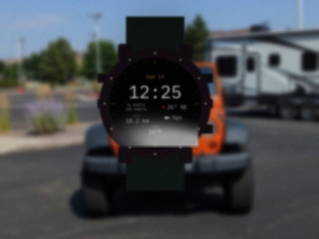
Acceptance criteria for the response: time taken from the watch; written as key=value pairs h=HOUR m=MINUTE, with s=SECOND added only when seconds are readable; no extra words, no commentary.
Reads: h=12 m=25
